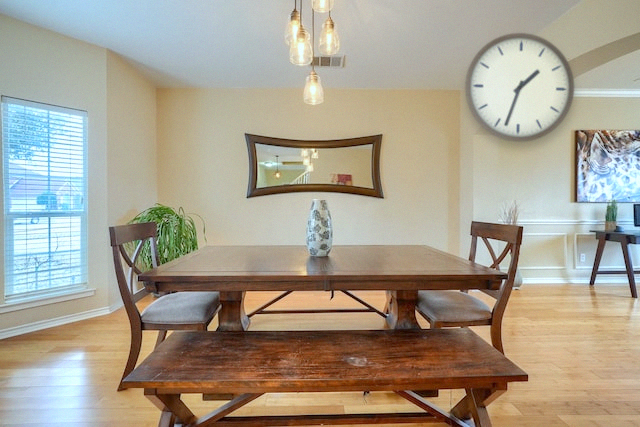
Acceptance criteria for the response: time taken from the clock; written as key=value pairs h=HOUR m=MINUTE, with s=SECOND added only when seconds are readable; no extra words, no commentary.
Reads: h=1 m=33
